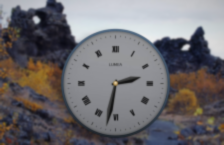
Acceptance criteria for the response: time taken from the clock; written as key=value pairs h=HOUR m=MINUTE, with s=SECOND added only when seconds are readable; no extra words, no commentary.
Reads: h=2 m=32
